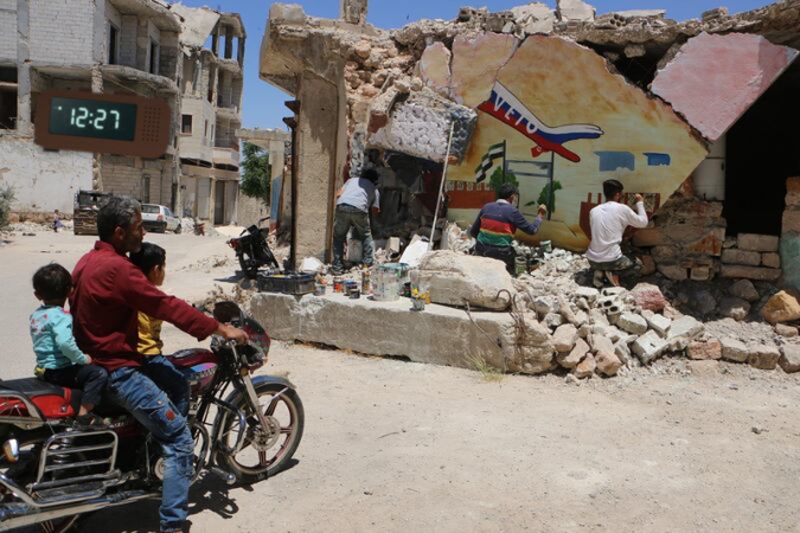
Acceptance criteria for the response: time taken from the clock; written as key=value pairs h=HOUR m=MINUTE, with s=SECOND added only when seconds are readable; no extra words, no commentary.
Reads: h=12 m=27
